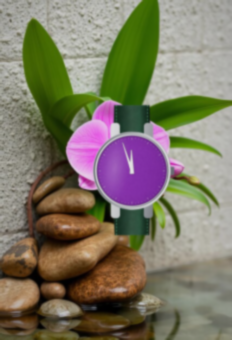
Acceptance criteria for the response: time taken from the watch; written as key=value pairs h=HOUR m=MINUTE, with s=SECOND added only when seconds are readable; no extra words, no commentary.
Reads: h=11 m=57
